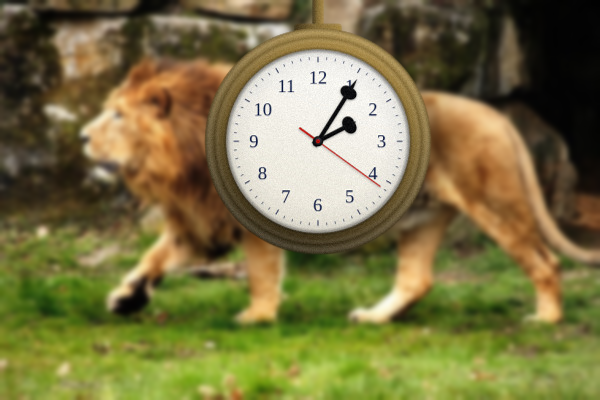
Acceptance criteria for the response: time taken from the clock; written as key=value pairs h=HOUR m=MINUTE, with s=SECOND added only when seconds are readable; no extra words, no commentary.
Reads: h=2 m=5 s=21
